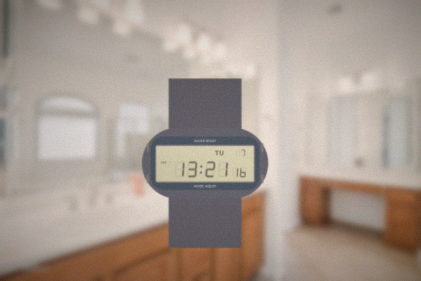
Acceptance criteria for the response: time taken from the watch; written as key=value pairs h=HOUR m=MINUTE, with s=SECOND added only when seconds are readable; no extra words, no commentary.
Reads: h=13 m=21 s=16
